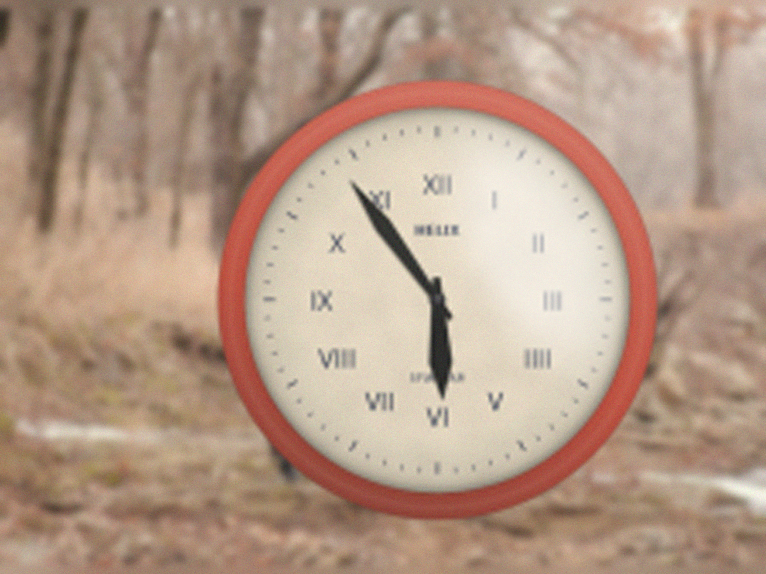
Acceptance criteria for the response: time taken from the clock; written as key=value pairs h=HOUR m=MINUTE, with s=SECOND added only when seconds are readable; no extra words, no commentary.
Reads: h=5 m=54
